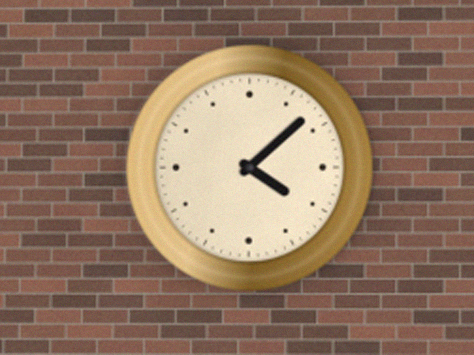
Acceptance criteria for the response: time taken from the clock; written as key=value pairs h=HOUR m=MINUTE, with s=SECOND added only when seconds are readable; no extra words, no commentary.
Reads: h=4 m=8
